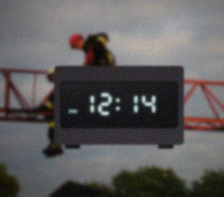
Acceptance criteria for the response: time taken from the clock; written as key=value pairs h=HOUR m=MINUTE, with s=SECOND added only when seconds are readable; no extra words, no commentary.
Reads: h=12 m=14
